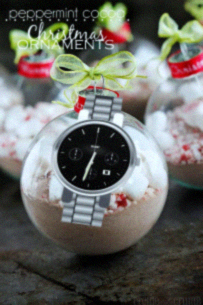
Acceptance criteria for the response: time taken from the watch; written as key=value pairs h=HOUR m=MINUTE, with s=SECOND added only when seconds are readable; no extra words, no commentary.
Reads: h=6 m=32
